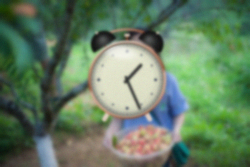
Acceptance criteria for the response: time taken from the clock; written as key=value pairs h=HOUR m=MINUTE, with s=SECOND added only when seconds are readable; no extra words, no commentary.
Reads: h=1 m=26
